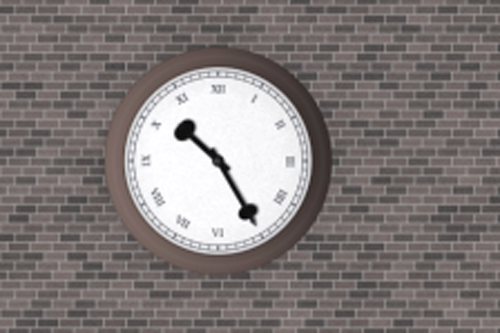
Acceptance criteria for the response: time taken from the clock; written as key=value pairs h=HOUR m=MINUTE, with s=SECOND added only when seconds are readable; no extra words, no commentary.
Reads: h=10 m=25
